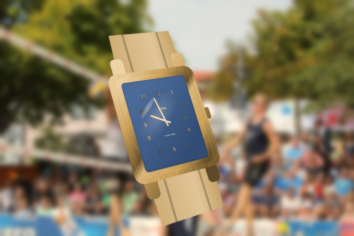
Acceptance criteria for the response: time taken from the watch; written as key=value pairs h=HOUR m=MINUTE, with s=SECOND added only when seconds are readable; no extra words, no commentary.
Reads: h=9 m=58
